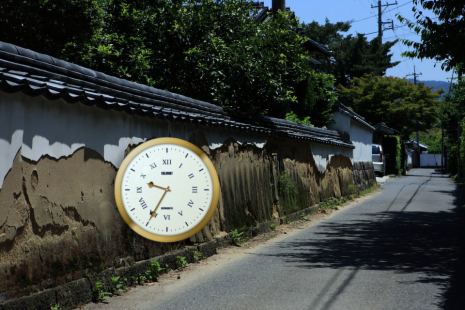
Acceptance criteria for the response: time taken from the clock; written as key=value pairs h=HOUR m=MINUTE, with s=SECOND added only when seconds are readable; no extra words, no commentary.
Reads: h=9 m=35
